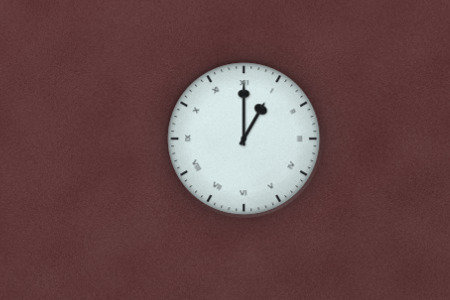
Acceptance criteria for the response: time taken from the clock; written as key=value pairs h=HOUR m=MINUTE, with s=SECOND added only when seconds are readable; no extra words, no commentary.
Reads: h=1 m=0
